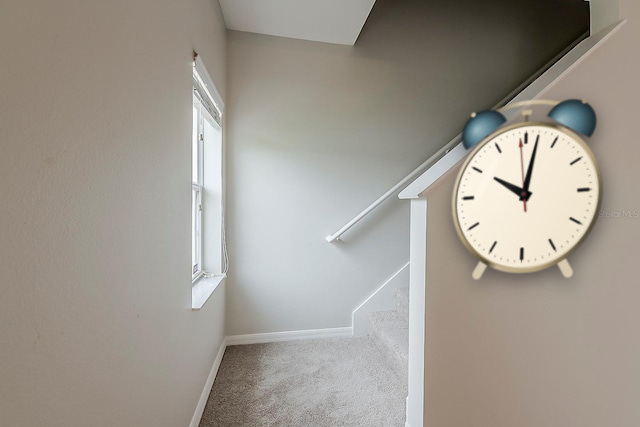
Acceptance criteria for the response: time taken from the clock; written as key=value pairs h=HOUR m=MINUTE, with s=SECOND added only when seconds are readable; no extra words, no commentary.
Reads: h=10 m=1 s=59
